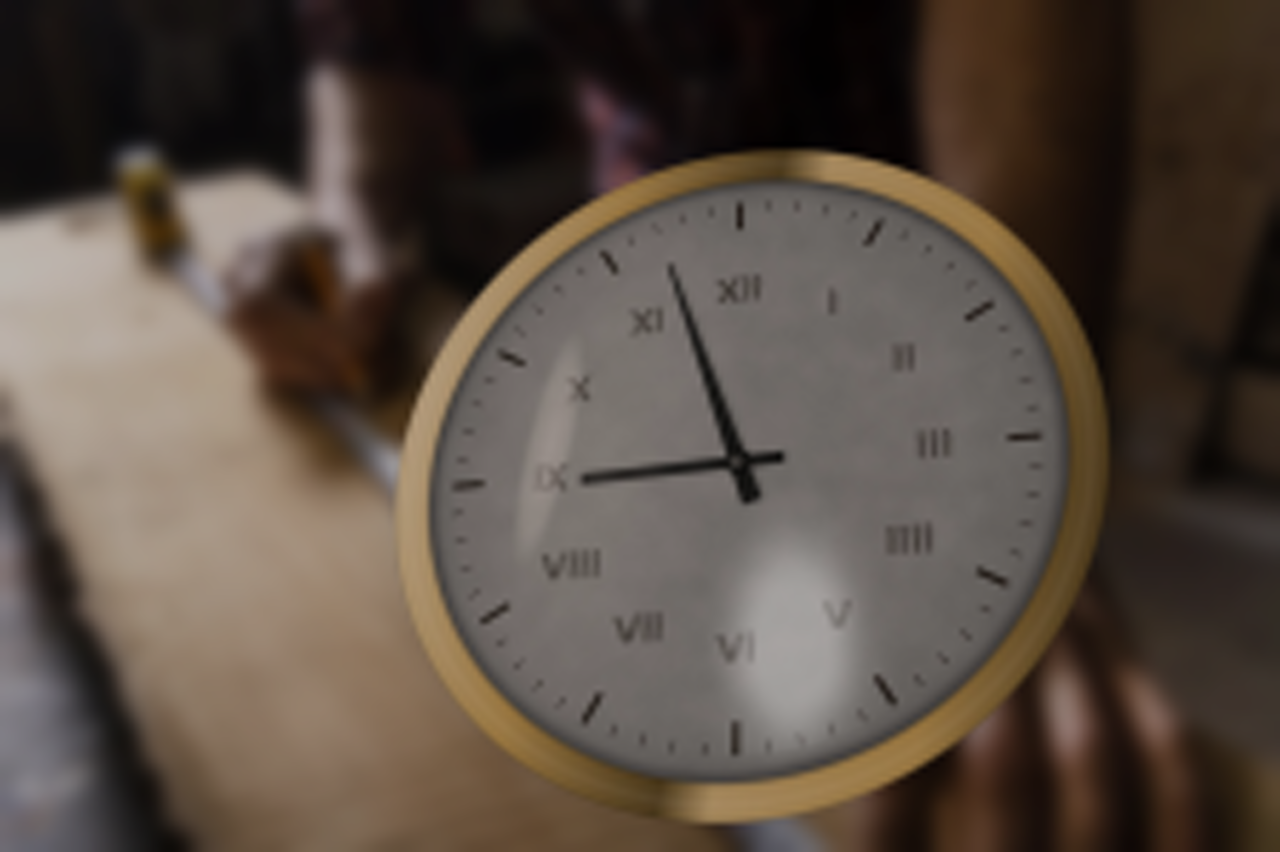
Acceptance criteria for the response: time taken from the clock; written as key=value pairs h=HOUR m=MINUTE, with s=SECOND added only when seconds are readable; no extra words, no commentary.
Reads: h=8 m=57
